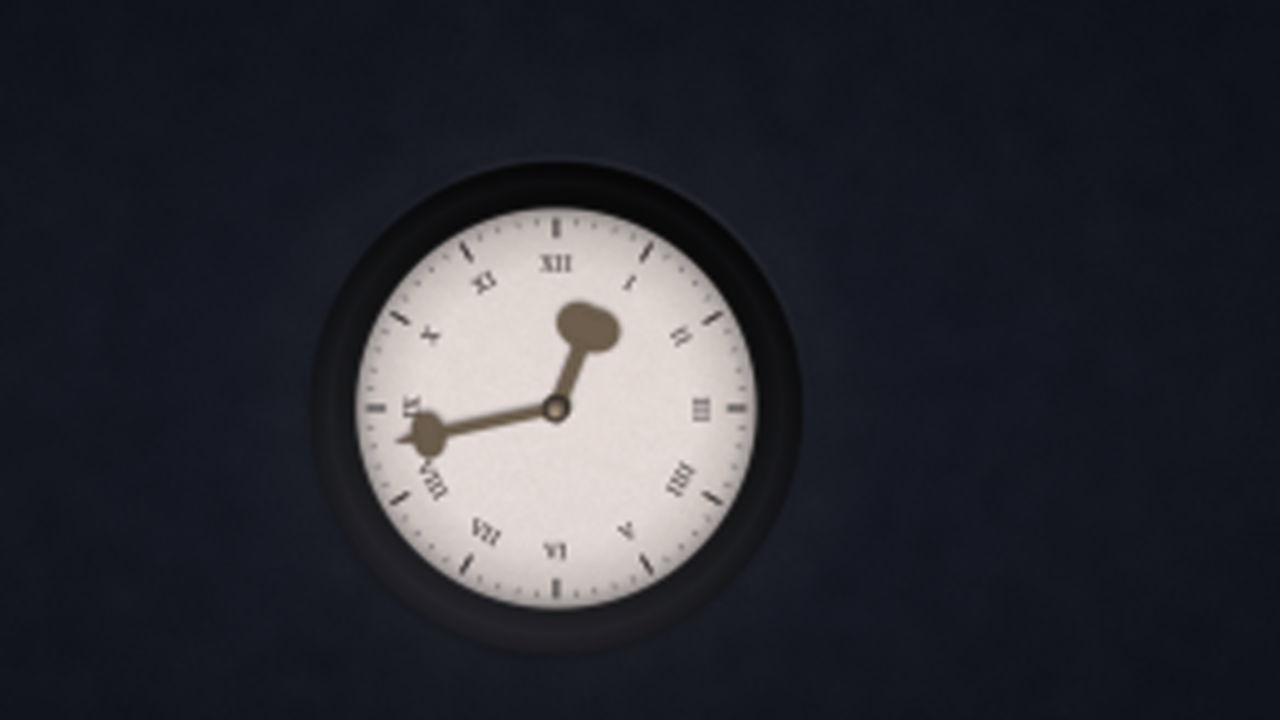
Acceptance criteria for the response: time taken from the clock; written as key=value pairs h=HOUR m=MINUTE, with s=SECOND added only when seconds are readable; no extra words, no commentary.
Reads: h=12 m=43
